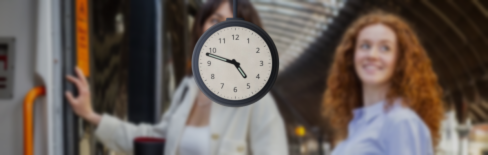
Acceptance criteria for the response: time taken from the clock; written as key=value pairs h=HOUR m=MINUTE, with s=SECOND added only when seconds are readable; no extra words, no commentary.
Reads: h=4 m=48
